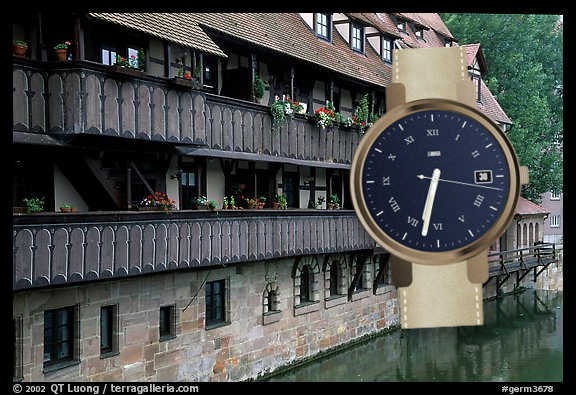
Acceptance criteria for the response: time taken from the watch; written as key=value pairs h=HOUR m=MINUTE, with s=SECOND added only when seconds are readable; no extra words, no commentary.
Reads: h=6 m=32 s=17
